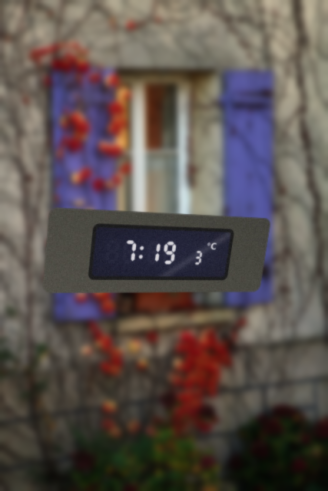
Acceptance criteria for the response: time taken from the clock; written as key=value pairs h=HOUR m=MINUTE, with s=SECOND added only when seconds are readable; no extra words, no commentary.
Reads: h=7 m=19
